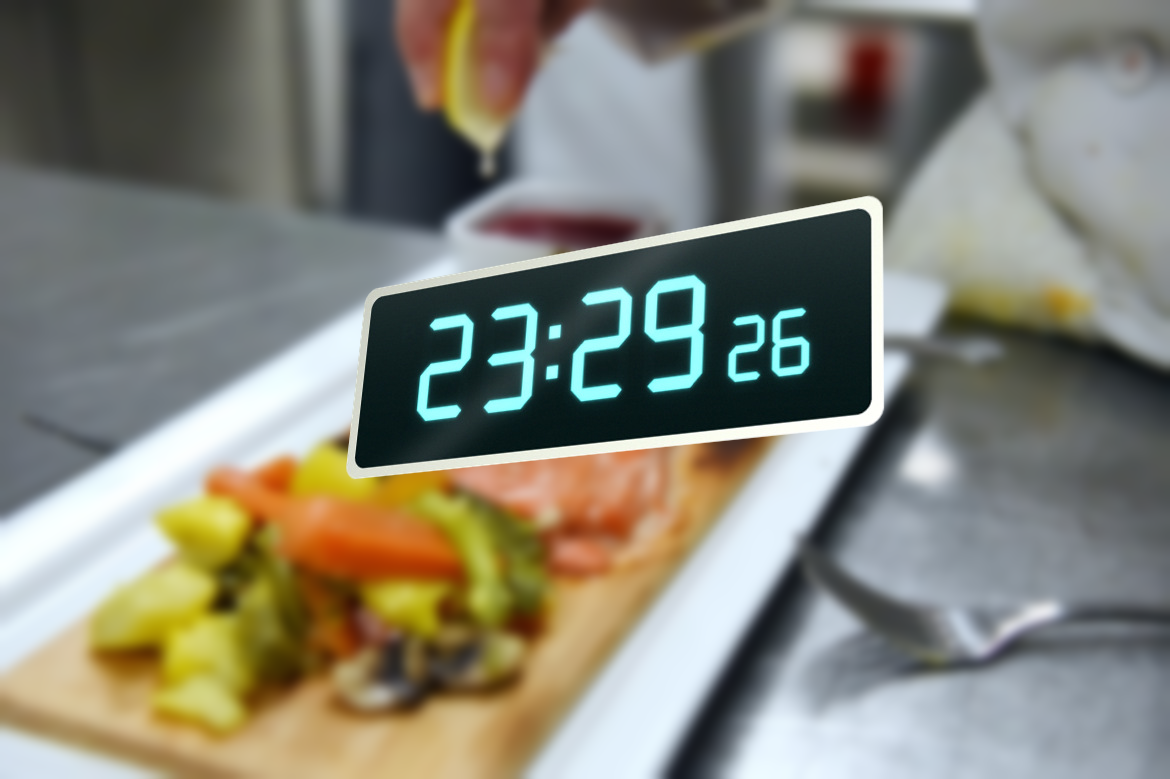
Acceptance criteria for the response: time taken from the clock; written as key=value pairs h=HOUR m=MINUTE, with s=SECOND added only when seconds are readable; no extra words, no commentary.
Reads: h=23 m=29 s=26
